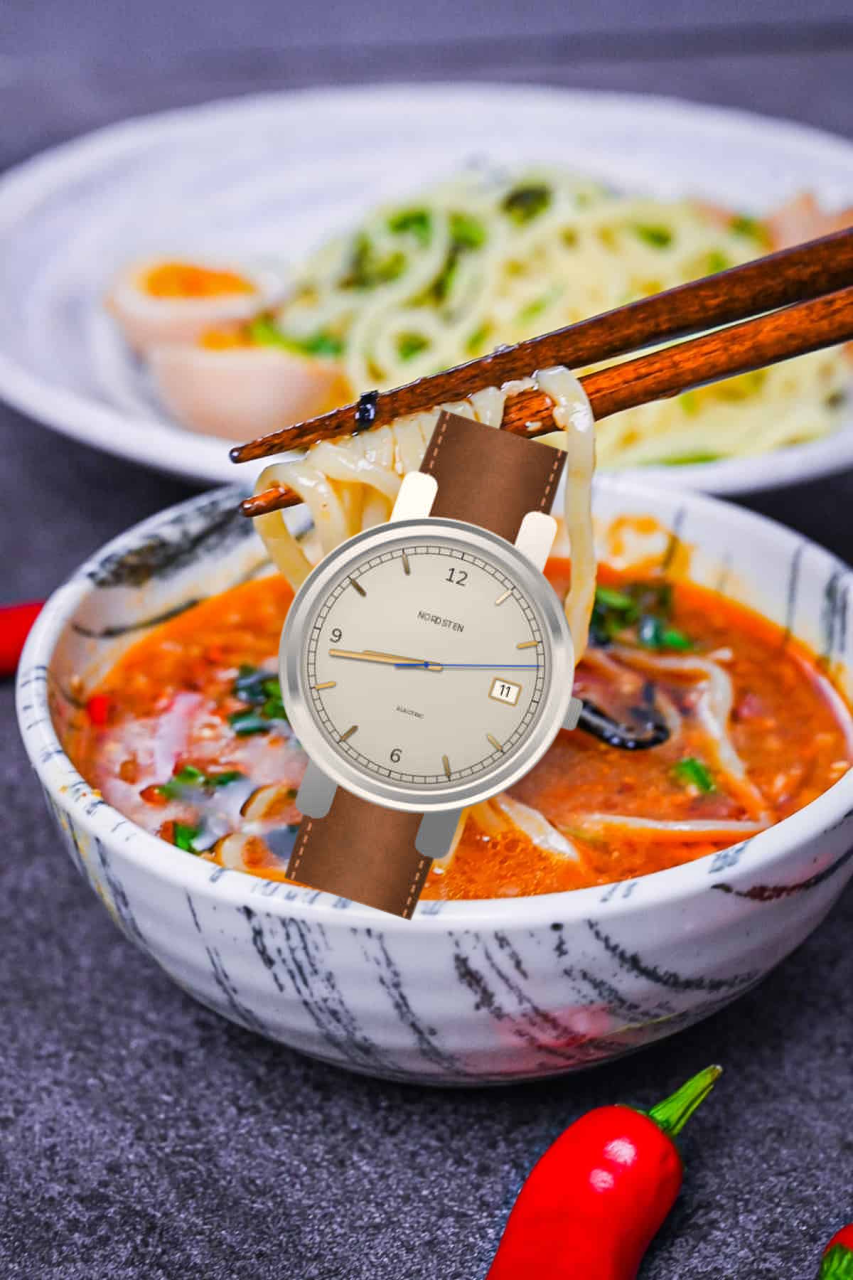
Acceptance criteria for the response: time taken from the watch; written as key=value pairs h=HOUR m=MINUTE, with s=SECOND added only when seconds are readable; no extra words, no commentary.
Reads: h=8 m=43 s=12
